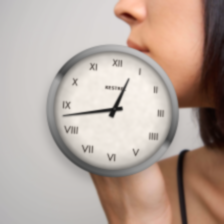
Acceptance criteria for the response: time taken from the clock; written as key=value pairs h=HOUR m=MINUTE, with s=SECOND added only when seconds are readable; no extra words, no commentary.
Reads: h=12 m=43
